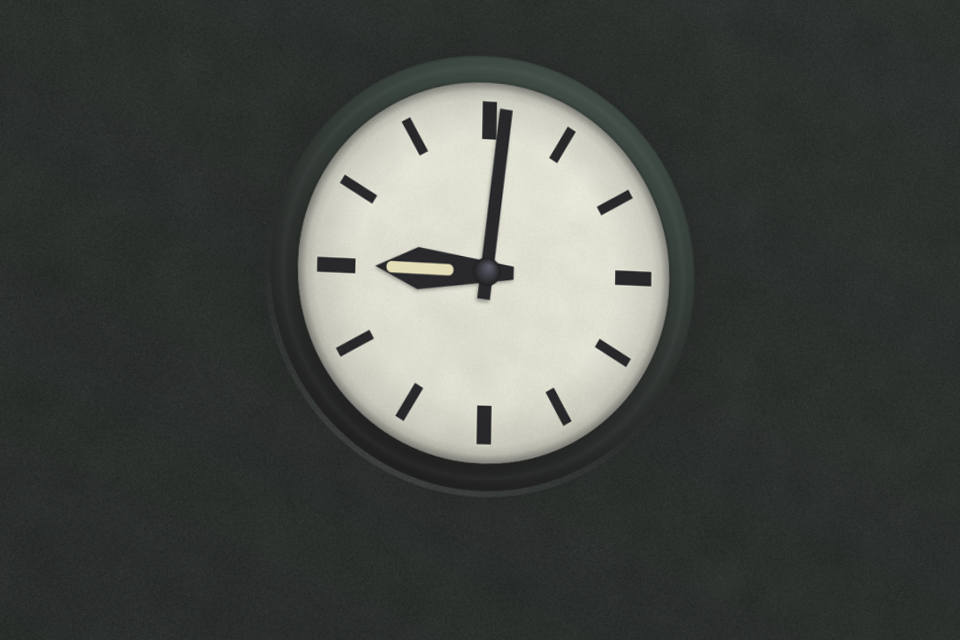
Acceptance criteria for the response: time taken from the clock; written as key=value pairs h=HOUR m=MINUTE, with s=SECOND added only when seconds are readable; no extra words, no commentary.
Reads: h=9 m=1
